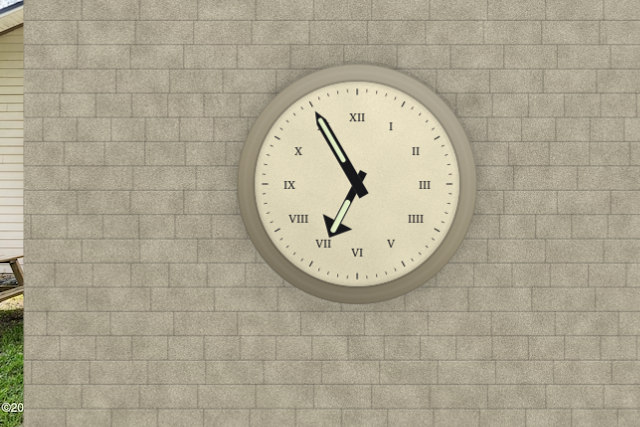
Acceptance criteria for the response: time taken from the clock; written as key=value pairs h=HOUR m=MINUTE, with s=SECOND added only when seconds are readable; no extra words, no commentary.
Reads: h=6 m=55
